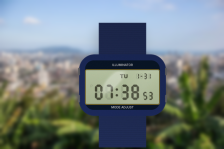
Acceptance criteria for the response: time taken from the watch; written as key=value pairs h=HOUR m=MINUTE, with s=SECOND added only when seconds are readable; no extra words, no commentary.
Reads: h=7 m=38 s=53
